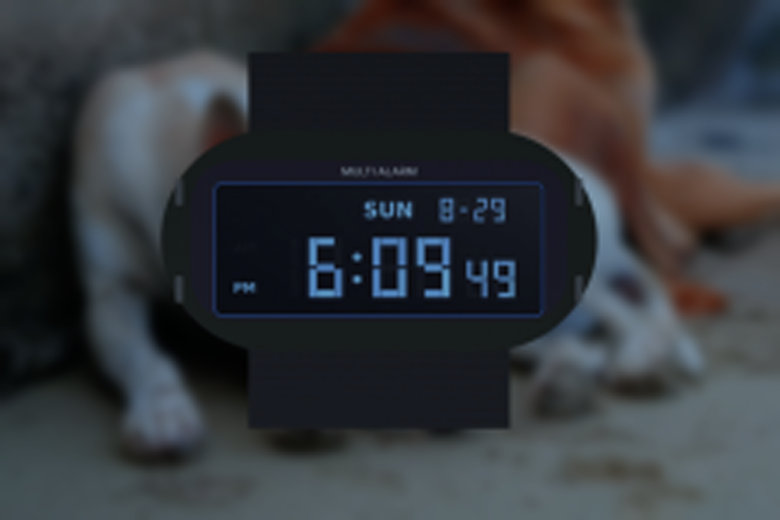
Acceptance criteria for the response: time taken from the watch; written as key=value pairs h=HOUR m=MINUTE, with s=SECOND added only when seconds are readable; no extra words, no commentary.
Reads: h=6 m=9 s=49
